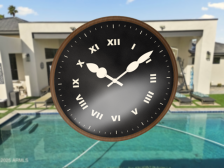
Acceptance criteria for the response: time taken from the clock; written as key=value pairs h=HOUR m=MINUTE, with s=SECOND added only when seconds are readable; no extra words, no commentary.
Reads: h=10 m=9
